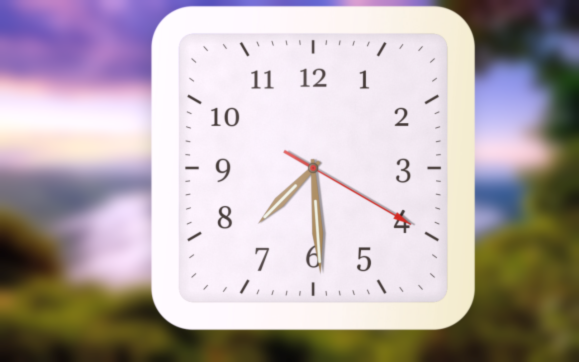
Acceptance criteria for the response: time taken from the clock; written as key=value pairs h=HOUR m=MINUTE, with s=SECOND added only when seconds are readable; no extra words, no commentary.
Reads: h=7 m=29 s=20
